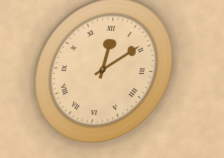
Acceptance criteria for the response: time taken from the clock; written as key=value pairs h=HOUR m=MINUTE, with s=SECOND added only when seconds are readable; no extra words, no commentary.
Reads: h=12 m=9
